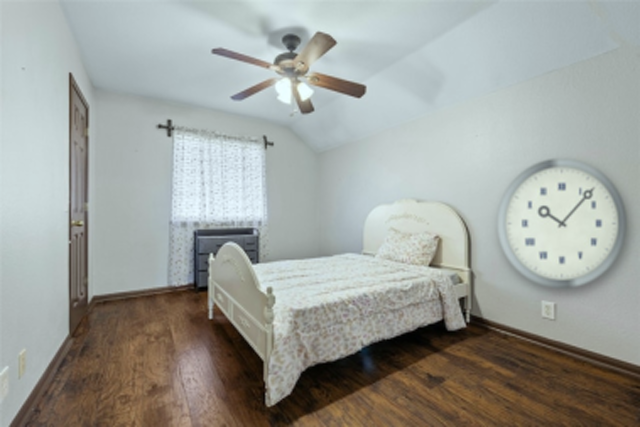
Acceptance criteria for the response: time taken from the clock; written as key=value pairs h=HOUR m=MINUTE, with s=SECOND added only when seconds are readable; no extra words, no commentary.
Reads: h=10 m=7
